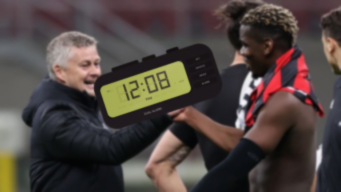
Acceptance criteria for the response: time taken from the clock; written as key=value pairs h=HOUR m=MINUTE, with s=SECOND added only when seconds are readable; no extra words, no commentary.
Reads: h=12 m=8
